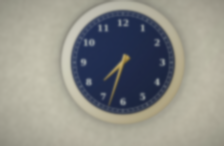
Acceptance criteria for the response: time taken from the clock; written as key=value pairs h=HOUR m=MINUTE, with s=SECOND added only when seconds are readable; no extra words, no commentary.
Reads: h=7 m=33
